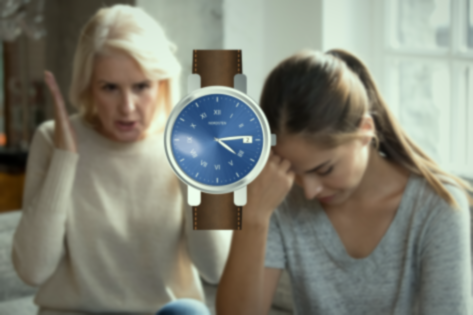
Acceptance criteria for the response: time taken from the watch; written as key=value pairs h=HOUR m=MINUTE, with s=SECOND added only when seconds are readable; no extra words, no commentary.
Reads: h=4 m=14
